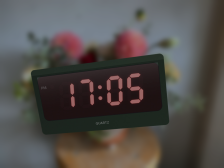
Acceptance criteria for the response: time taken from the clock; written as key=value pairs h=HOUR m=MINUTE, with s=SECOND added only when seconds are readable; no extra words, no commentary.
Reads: h=17 m=5
